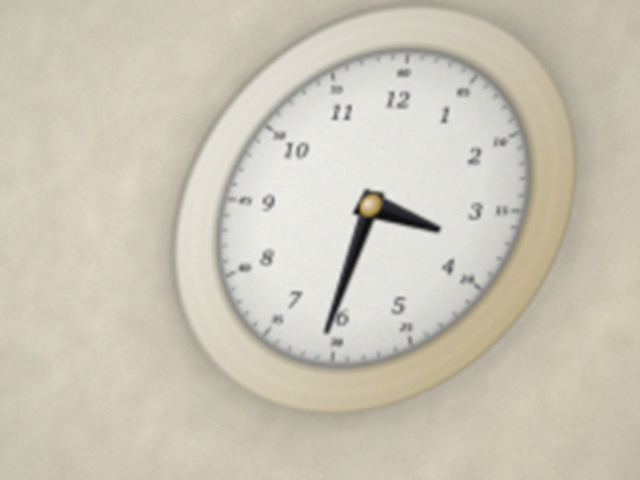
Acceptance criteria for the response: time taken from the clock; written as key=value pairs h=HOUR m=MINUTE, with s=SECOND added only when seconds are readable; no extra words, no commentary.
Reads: h=3 m=31
